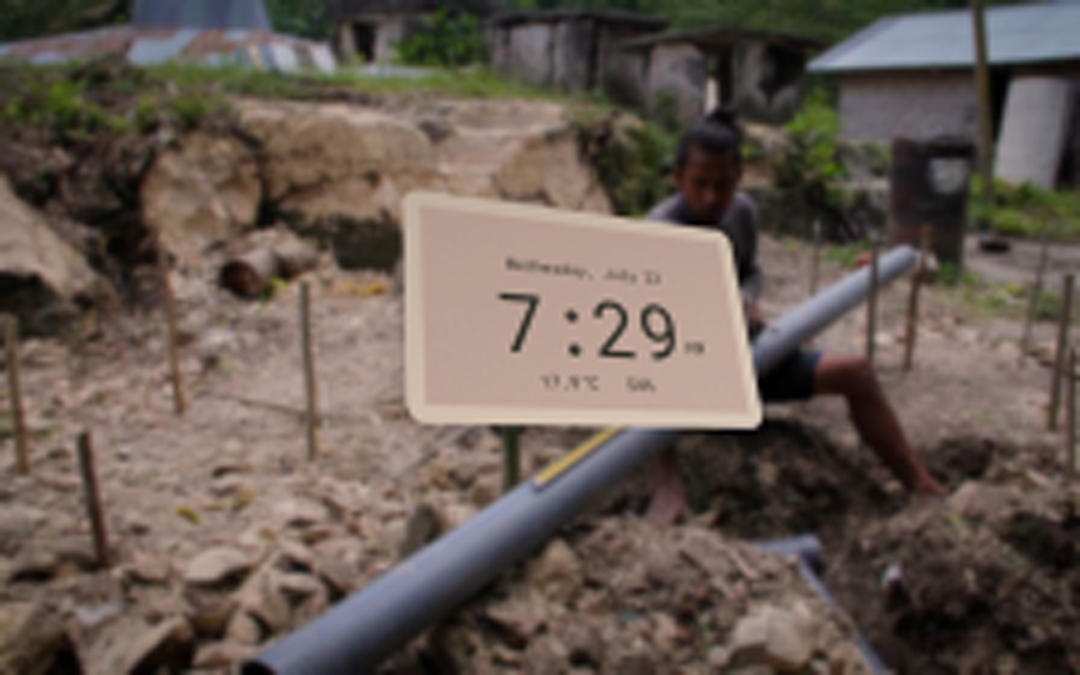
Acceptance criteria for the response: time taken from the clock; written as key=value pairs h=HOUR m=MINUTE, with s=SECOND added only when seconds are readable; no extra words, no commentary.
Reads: h=7 m=29
